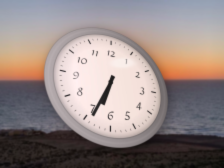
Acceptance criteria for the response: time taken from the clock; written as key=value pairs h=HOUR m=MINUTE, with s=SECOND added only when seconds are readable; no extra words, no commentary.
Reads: h=6 m=34
